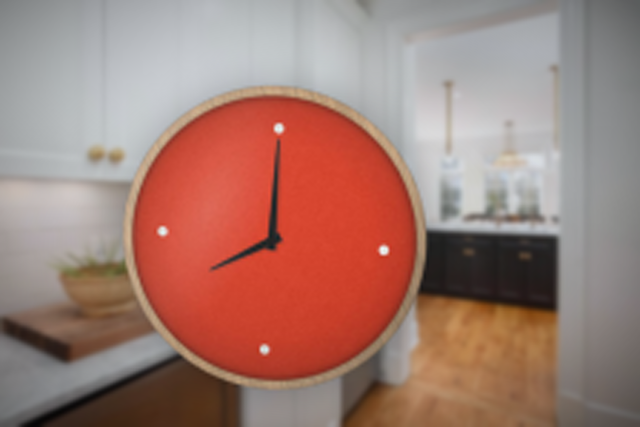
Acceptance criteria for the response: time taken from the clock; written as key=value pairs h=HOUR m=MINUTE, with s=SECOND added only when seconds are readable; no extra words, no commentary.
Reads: h=8 m=0
